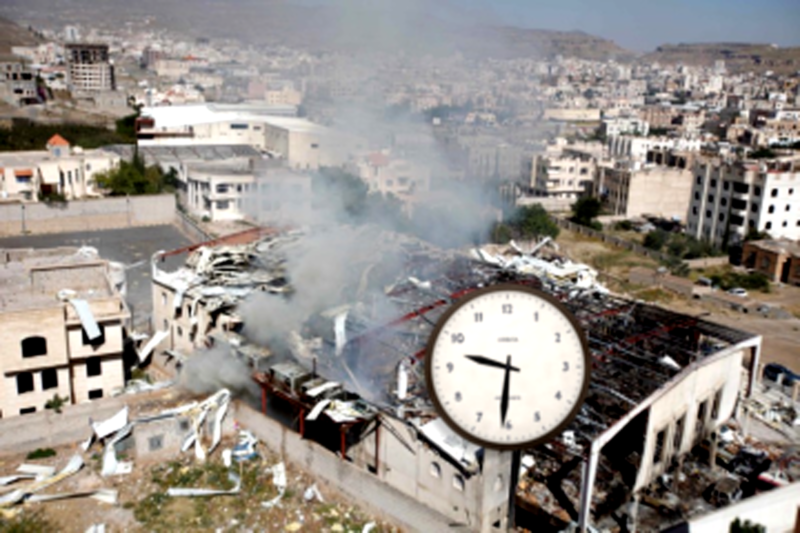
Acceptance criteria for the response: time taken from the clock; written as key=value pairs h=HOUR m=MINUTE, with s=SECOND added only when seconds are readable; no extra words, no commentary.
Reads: h=9 m=31
